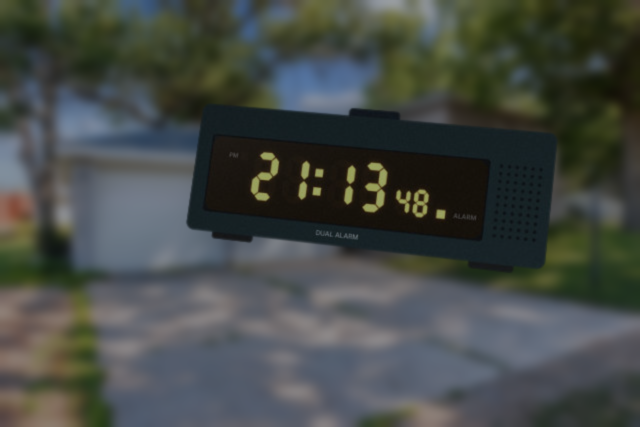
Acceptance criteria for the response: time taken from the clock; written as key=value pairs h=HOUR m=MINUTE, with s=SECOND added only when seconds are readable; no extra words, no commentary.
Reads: h=21 m=13 s=48
